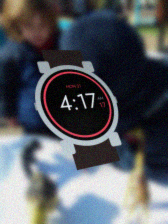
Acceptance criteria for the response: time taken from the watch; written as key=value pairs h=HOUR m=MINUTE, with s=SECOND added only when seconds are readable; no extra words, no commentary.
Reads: h=4 m=17
